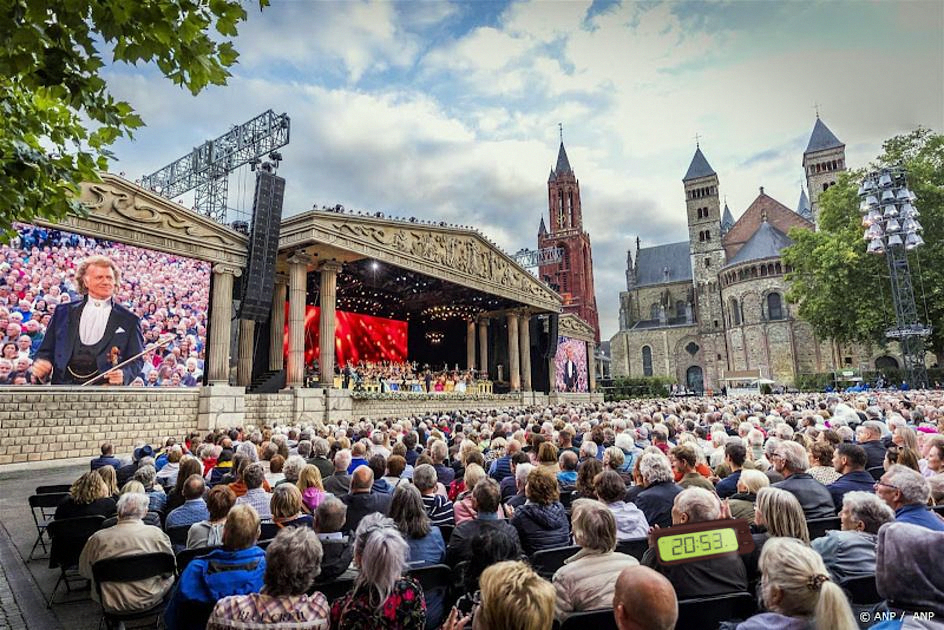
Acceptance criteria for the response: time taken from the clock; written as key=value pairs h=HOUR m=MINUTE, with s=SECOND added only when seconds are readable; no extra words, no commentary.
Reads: h=20 m=53
